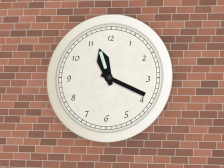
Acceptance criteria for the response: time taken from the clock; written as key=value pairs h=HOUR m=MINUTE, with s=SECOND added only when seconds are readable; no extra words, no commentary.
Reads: h=11 m=19
